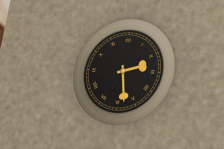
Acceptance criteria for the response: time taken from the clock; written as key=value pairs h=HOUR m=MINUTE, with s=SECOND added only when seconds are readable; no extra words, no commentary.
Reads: h=2 m=28
